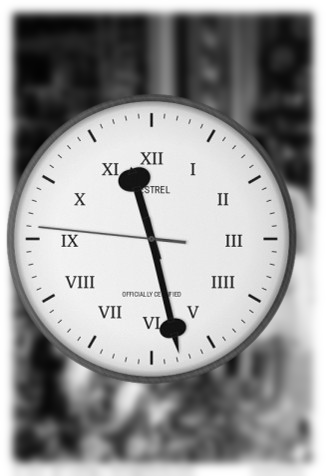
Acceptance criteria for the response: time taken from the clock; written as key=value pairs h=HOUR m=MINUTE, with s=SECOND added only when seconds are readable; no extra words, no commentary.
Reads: h=11 m=27 s=46
